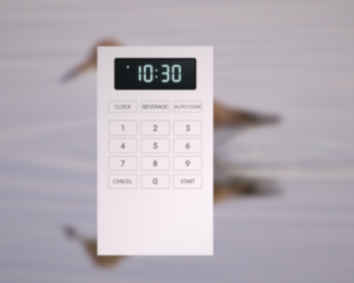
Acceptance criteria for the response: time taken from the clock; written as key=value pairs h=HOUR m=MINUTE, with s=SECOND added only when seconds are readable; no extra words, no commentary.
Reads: h=10 m=30
